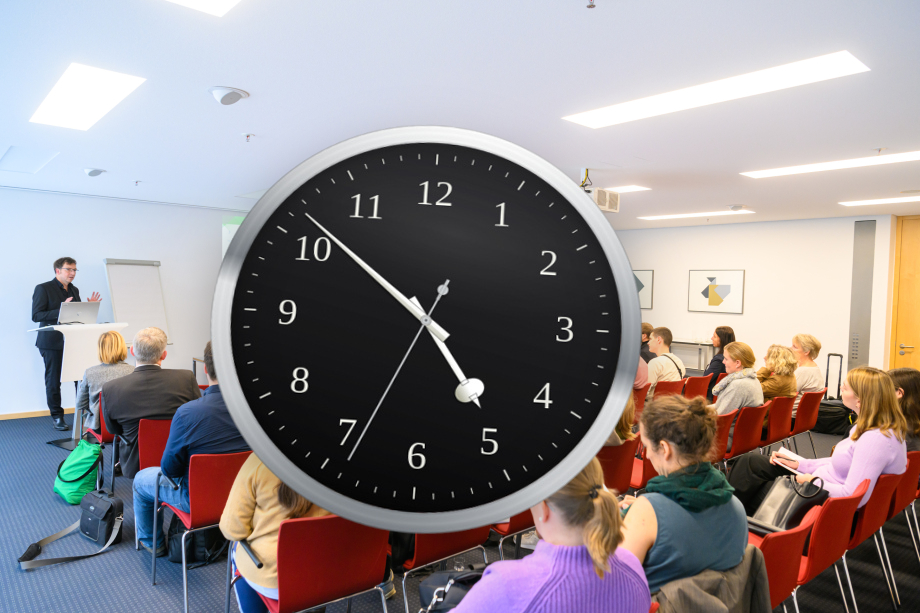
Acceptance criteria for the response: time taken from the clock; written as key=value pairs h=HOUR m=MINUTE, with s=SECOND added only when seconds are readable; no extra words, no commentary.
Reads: h=4 m=51 s=34
